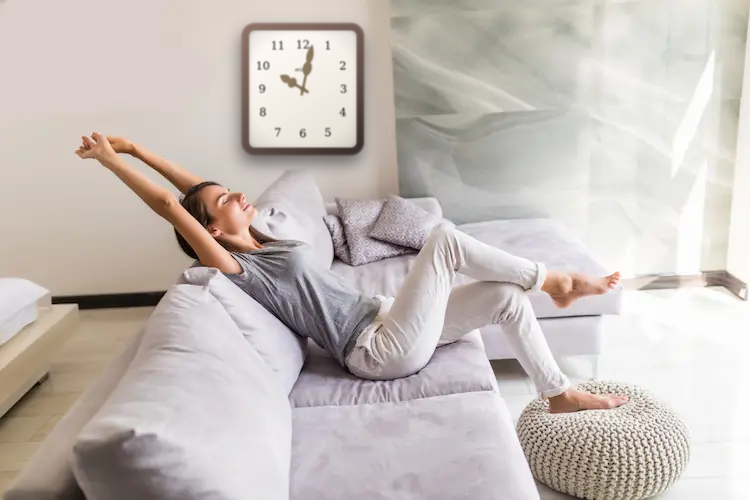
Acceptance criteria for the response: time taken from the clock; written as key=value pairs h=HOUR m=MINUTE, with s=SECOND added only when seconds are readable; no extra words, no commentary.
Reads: h=10 m=2
